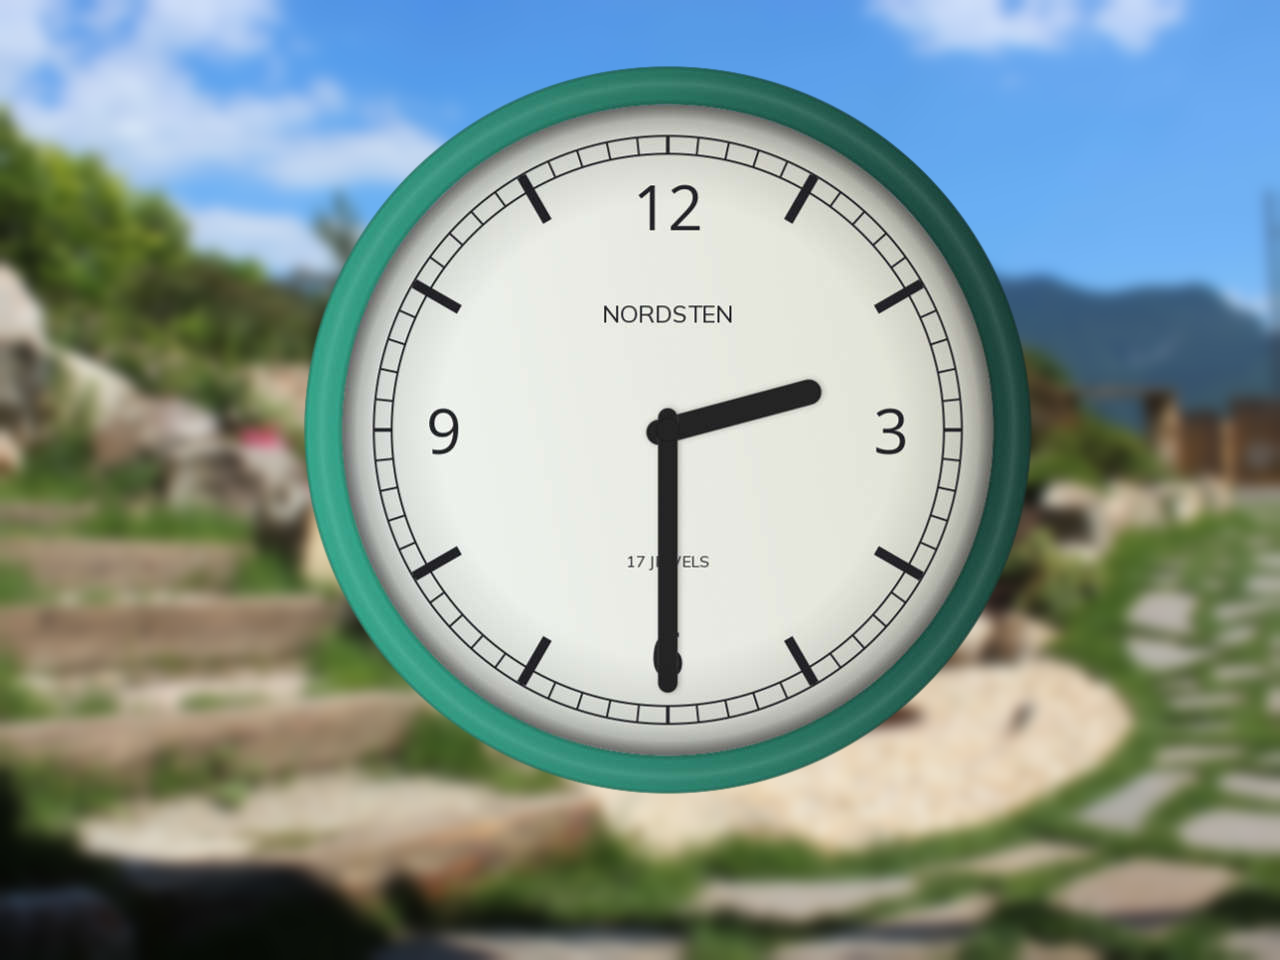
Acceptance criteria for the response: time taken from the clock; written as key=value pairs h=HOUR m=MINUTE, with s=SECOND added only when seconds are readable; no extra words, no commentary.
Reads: h=2 m=30
